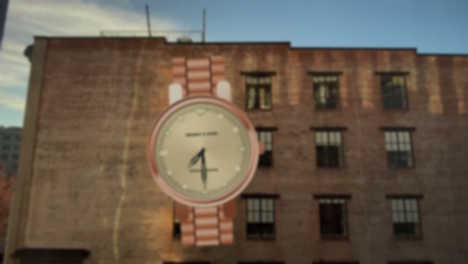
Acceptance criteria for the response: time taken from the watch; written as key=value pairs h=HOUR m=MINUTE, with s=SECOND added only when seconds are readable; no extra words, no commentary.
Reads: h=7 m=30
